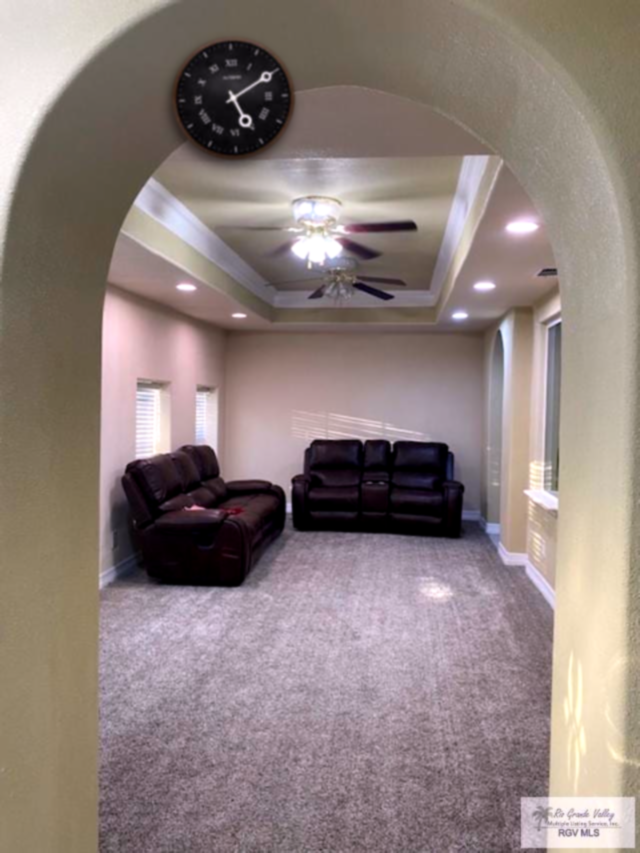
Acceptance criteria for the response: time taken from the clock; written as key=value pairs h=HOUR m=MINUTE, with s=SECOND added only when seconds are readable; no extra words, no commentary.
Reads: h=5 m=10
